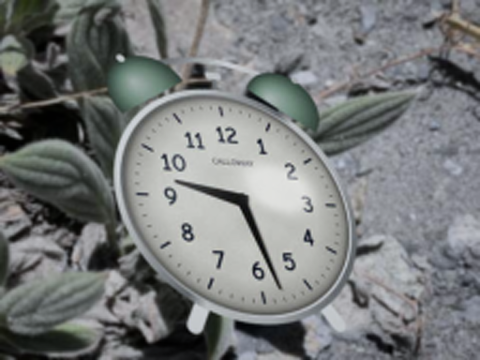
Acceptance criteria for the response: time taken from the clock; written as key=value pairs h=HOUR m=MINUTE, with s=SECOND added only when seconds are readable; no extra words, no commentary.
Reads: h=9 m=28
